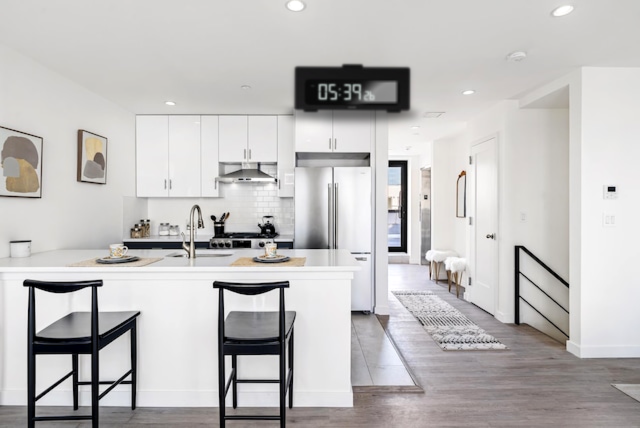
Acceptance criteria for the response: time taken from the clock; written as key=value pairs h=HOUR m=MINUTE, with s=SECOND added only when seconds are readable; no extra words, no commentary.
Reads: h=5 m=39
